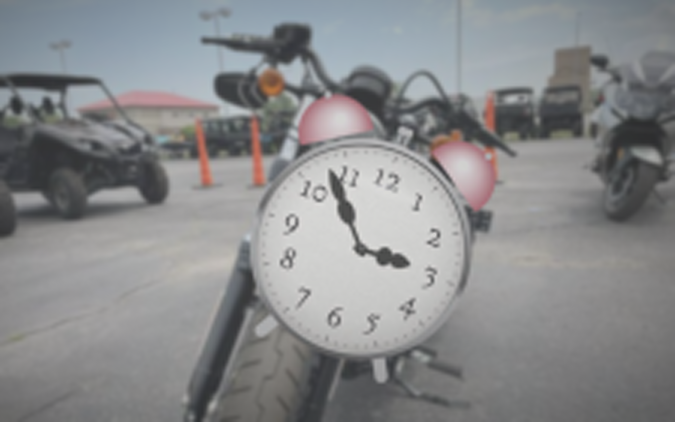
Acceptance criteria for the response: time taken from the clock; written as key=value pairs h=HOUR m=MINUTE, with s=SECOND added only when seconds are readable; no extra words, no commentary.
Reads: h=2 m=53
